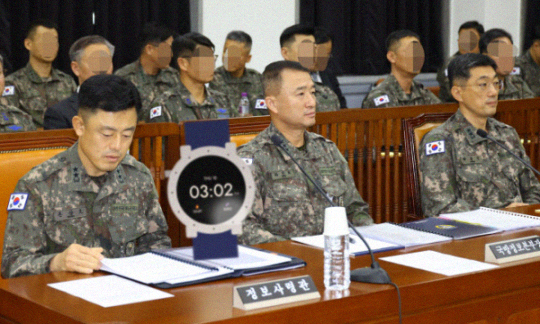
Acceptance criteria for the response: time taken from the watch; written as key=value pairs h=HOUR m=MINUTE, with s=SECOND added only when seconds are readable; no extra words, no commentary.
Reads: h=3 m=2
